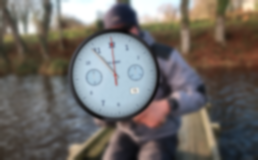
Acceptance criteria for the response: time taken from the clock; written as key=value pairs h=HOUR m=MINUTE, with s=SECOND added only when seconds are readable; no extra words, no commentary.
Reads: h=10 m=54
